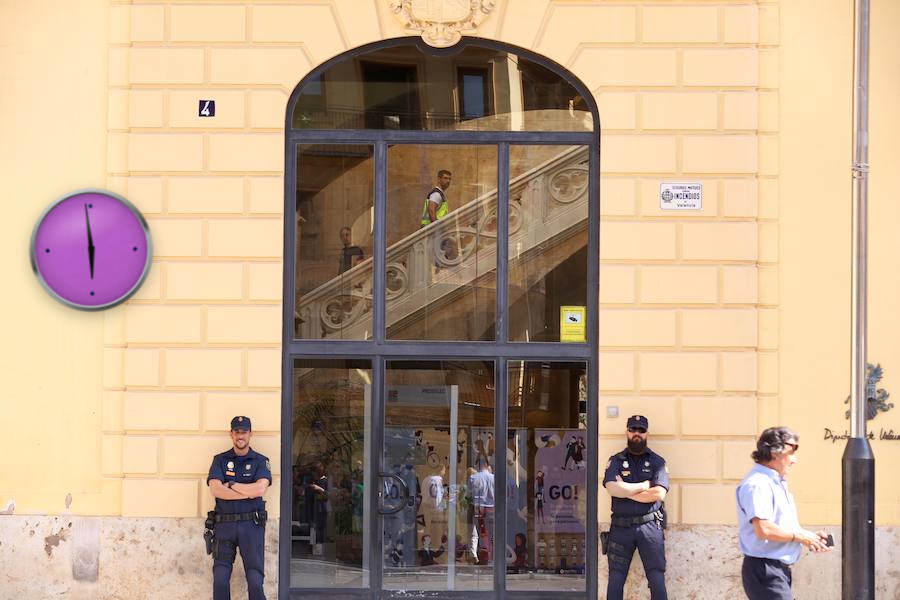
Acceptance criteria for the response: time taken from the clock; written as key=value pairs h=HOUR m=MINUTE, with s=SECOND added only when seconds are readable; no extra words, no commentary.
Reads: h=5 m=59
